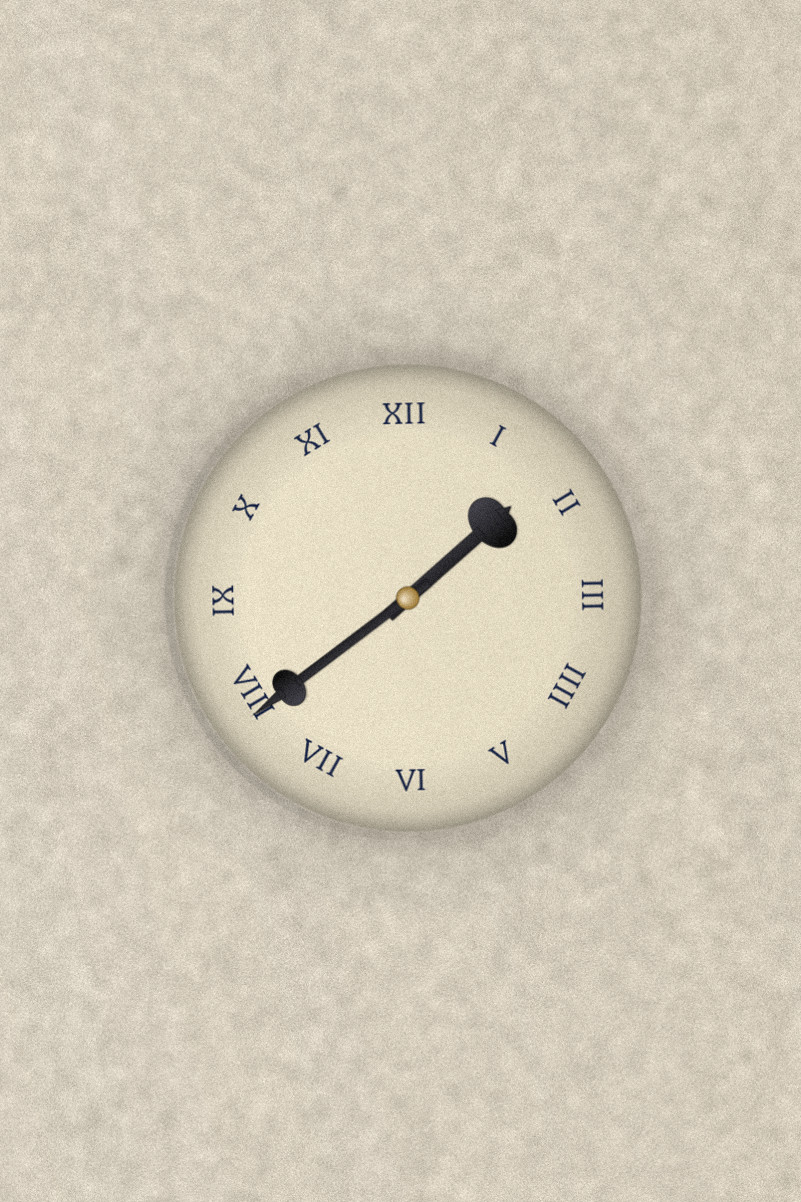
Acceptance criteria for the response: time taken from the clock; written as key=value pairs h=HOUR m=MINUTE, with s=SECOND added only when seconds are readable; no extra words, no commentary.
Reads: h=1 m=39
